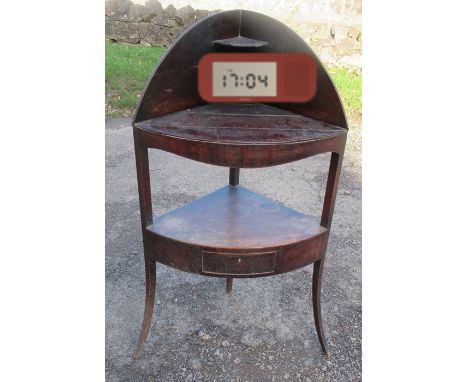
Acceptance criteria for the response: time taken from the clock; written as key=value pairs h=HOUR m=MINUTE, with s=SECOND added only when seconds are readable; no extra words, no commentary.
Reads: h=17 m=4
